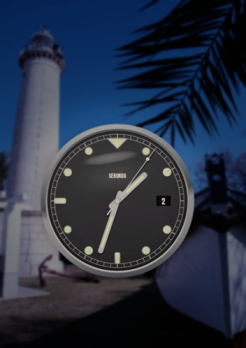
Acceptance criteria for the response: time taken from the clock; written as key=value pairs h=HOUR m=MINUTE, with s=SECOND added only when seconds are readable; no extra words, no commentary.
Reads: h=1 m=33 s=6
